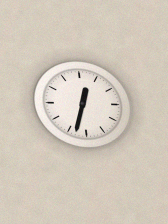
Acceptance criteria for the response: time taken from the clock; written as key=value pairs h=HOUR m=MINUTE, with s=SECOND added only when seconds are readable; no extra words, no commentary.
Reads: h=12 m=33
